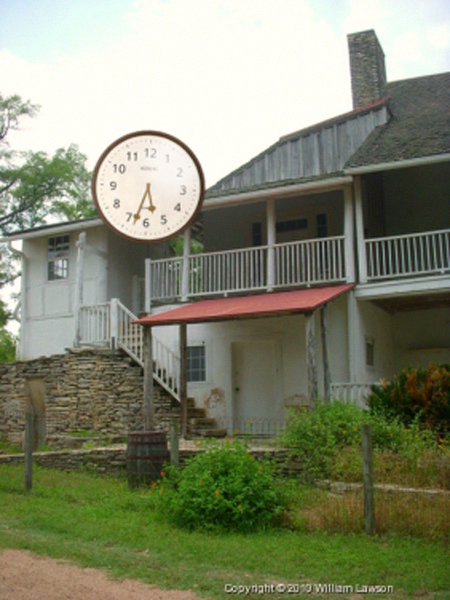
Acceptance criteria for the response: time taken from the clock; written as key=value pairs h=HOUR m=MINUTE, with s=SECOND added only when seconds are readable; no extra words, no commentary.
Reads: h=5 m=33
